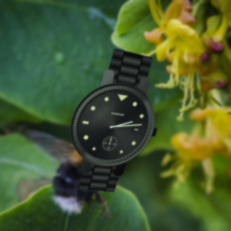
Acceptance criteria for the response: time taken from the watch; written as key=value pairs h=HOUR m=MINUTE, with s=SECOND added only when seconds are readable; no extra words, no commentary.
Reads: h=2 m=13
